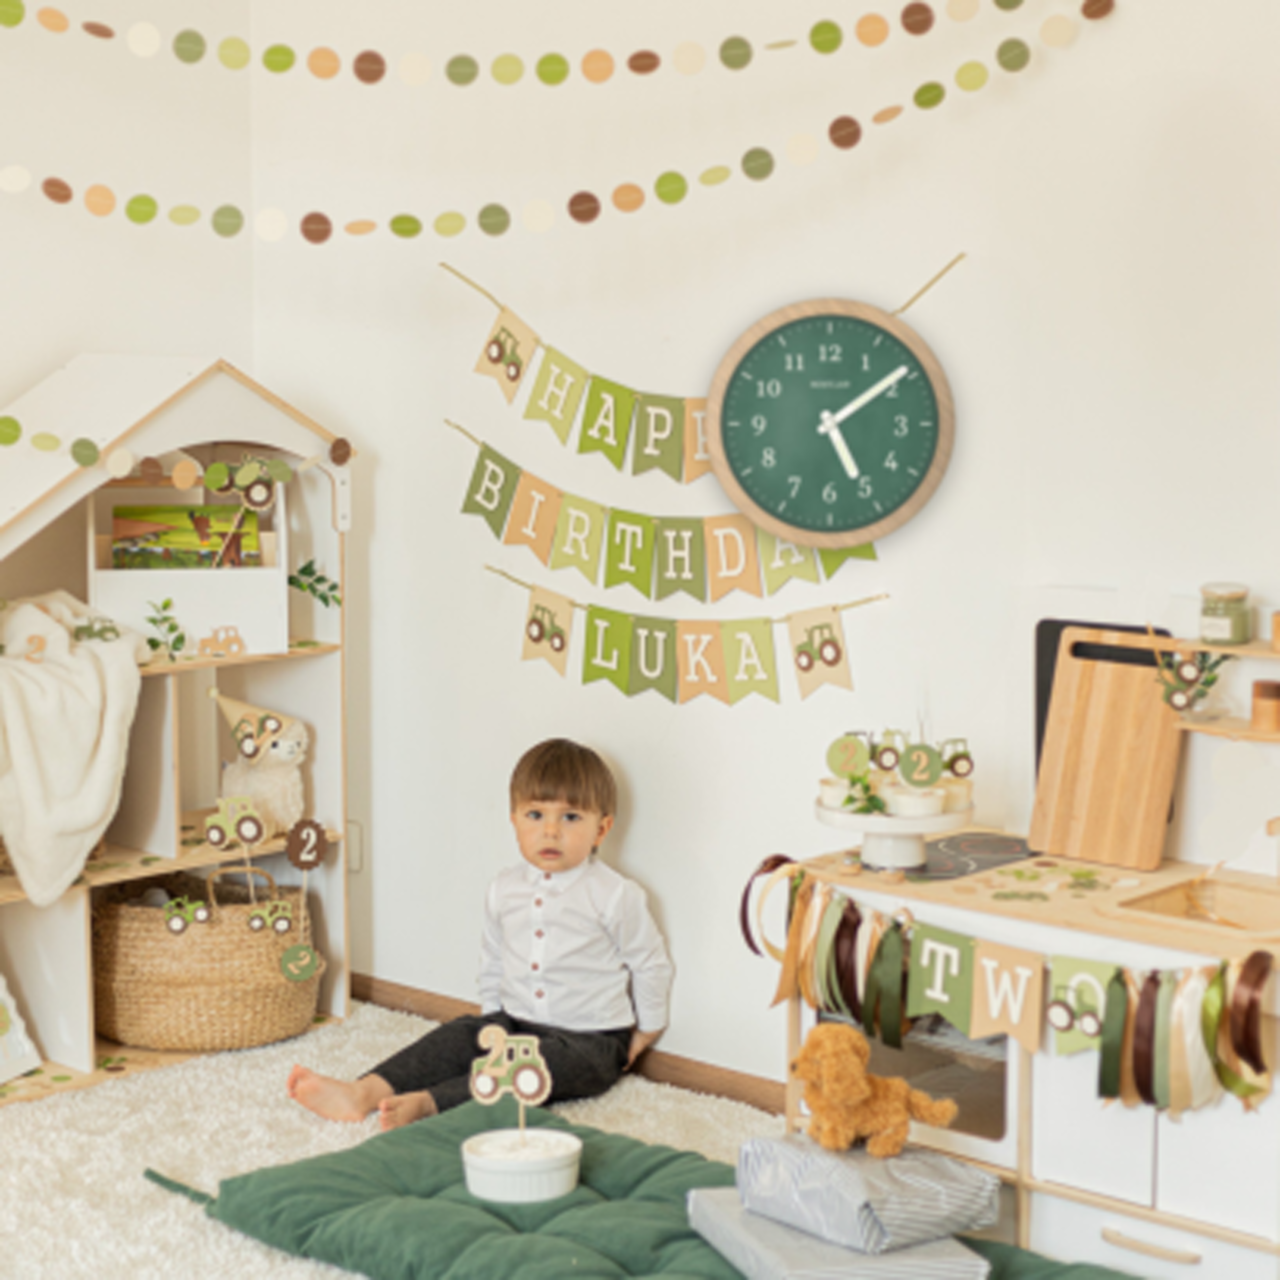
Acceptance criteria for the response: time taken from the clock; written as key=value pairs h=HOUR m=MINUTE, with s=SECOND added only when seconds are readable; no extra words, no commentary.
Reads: h=5 m=9
